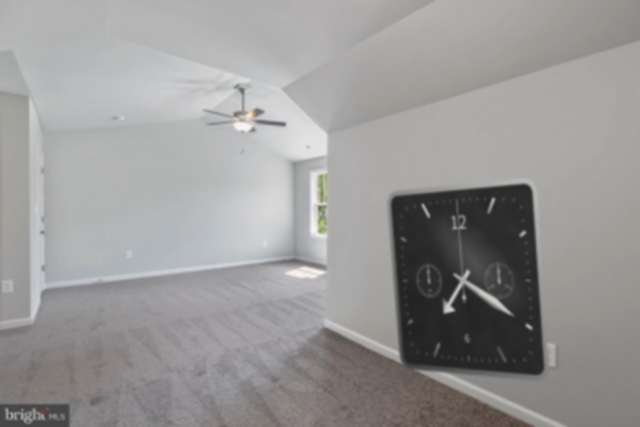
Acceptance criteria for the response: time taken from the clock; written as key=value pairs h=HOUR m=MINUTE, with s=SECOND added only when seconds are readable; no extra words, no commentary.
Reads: h=7 m=20
